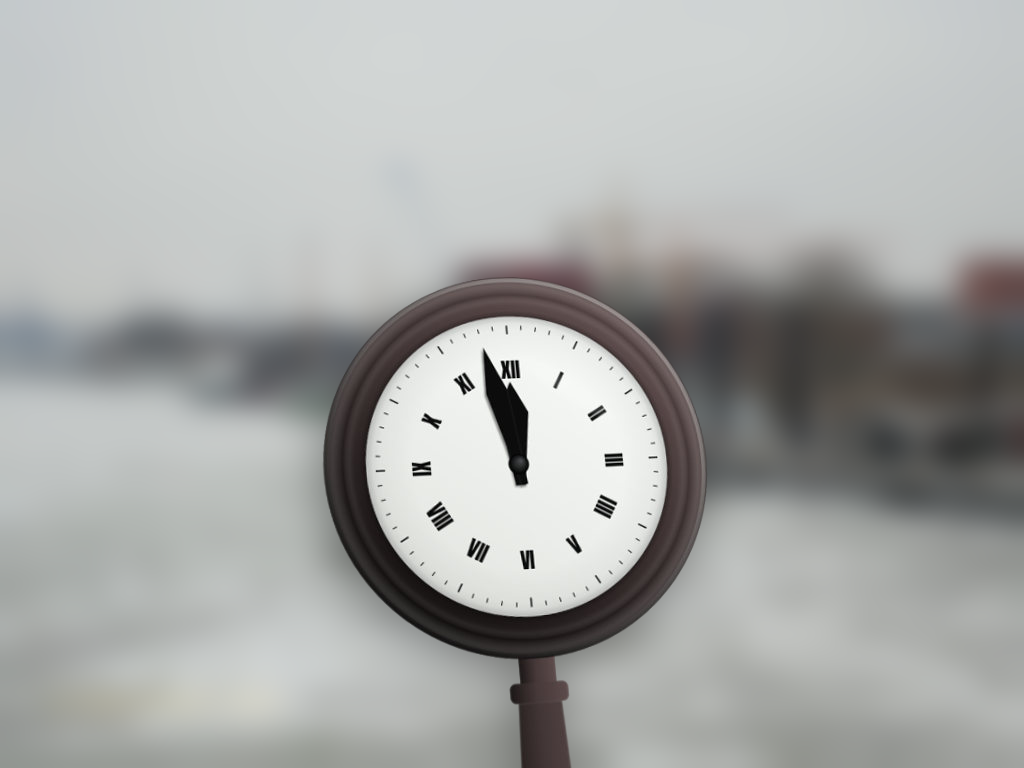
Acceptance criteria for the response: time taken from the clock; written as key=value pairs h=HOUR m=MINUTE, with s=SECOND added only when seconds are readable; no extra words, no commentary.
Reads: h=11 m=58
